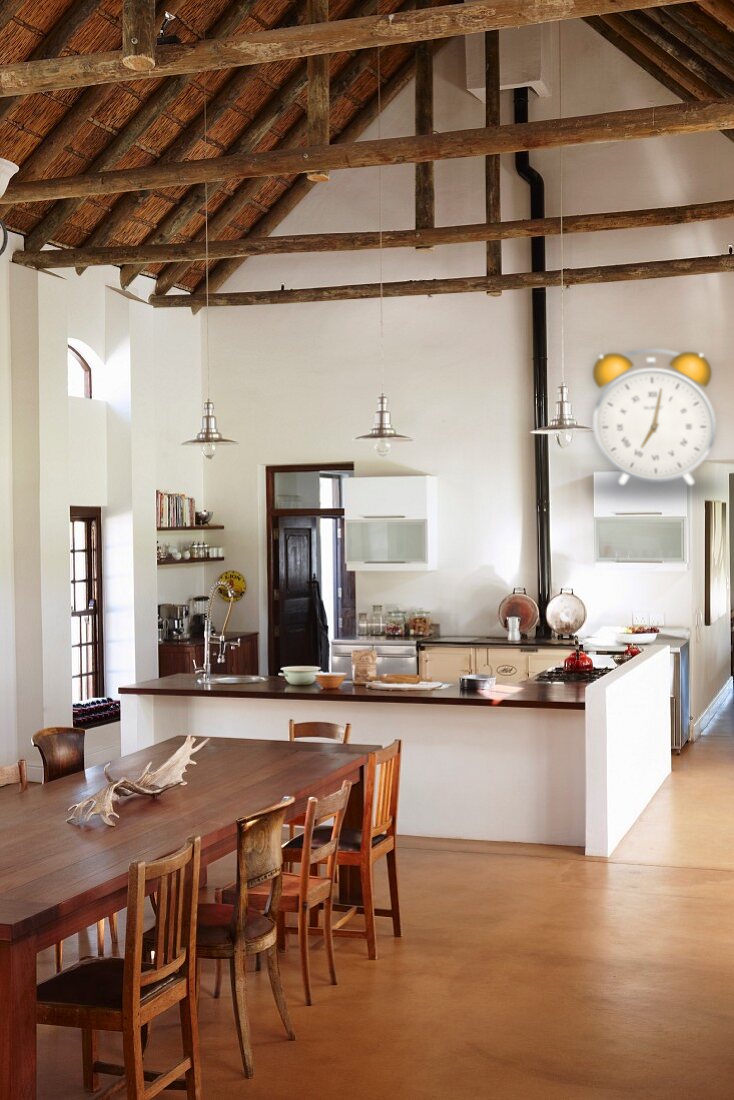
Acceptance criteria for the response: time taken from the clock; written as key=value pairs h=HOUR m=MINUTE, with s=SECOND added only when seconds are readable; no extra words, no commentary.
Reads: h=7 m=2
